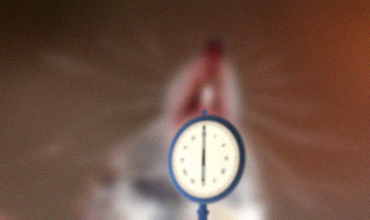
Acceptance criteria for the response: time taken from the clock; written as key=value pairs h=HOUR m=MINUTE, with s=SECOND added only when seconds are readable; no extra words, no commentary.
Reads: h=6 m=0
